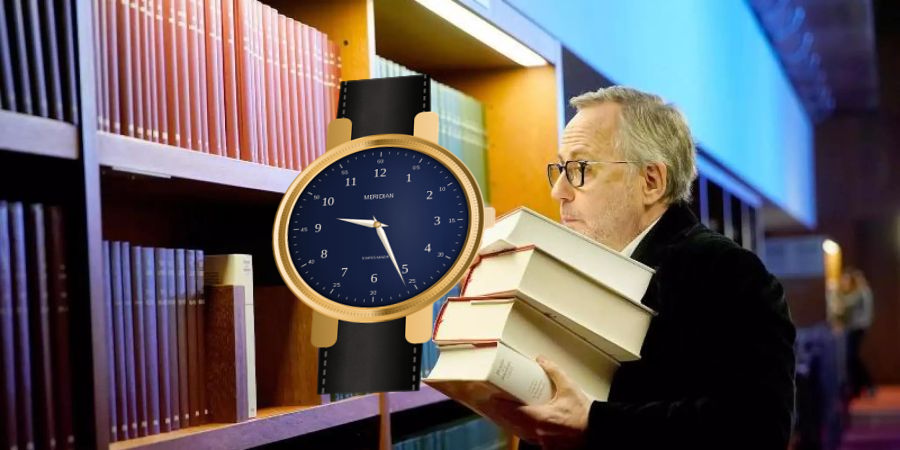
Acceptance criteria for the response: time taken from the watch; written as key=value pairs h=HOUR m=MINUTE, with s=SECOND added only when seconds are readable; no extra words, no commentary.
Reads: h=9 m=26
